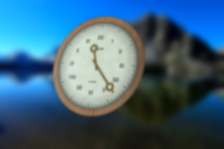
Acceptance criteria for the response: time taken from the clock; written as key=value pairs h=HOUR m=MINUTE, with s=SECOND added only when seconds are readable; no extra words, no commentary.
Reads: h=11 m=23
